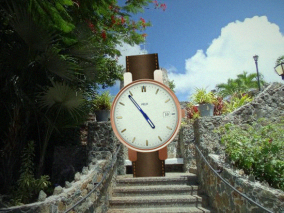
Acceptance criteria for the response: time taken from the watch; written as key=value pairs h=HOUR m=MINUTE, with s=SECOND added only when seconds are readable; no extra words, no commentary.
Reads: h=4 m=54
